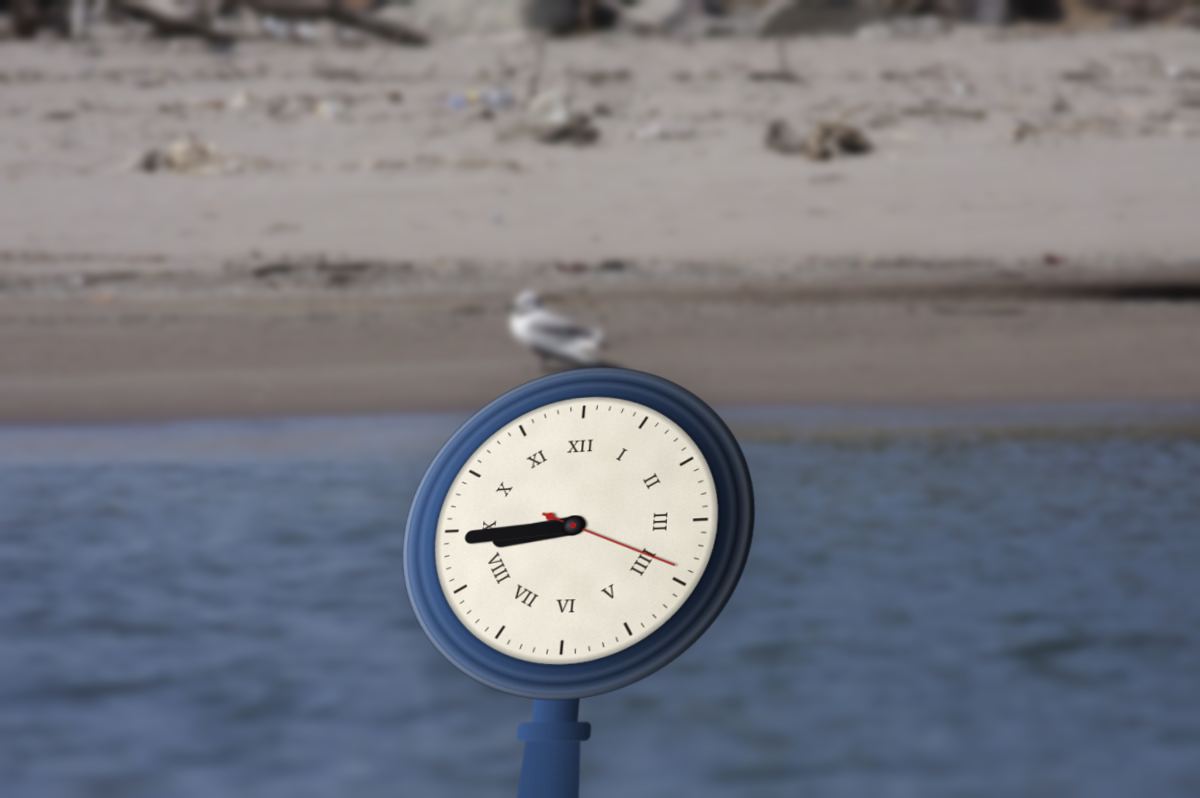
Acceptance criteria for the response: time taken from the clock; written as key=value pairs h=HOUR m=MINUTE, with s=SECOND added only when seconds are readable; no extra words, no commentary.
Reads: h=8 m=44 s=19
